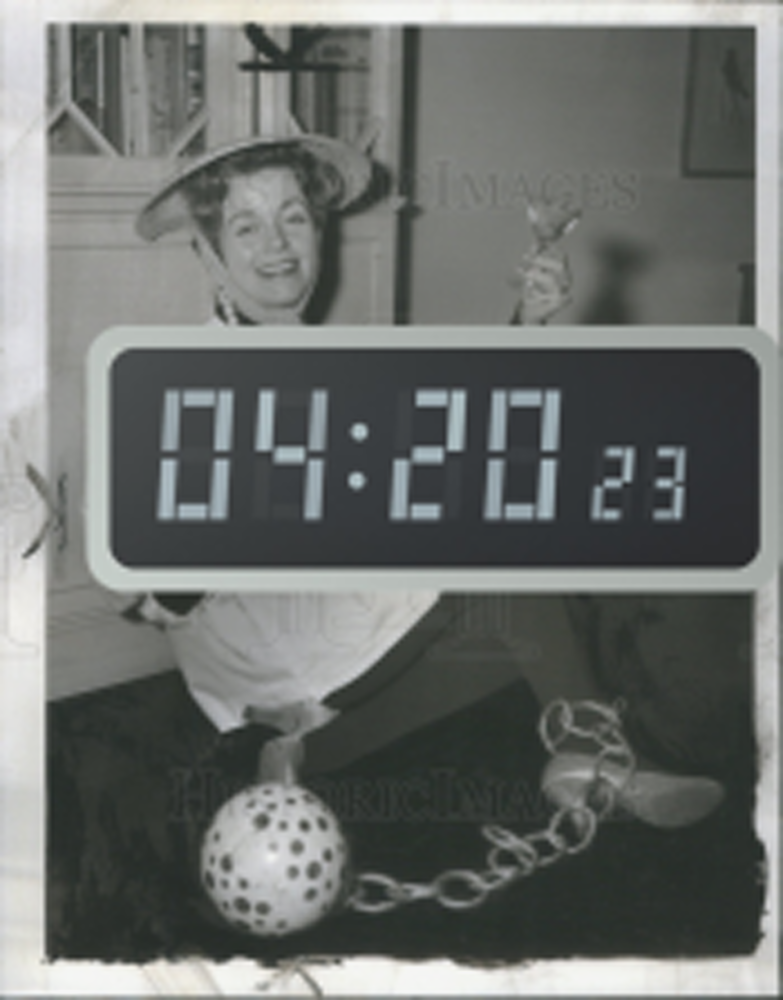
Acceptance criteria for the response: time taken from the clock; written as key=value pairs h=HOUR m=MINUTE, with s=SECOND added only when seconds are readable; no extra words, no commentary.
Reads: h=4 m=20 s=23
